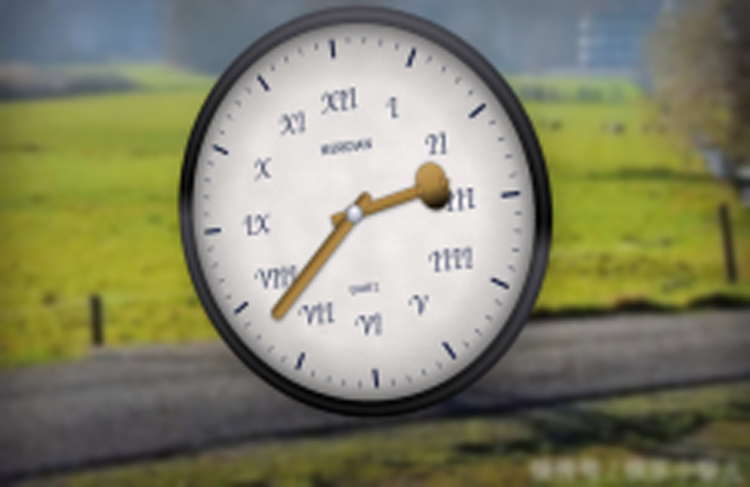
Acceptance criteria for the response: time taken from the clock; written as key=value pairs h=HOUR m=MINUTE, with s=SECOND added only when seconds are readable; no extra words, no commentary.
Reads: h=2 m=38
